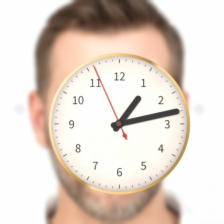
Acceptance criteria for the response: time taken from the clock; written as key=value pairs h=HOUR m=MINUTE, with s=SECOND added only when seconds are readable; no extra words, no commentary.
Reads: h=1 m=12 s=56
